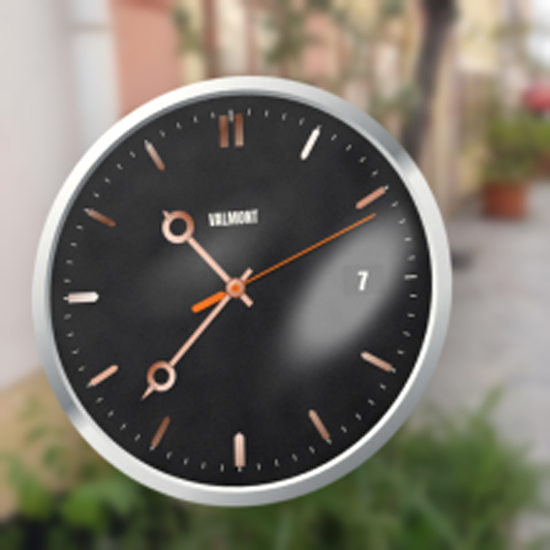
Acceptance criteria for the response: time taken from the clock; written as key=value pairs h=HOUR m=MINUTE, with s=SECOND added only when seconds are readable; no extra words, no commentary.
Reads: h=10 m=37 s=11
